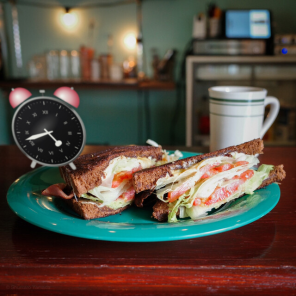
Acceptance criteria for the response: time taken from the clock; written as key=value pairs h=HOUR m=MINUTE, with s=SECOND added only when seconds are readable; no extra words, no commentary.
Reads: h=4 m=42
